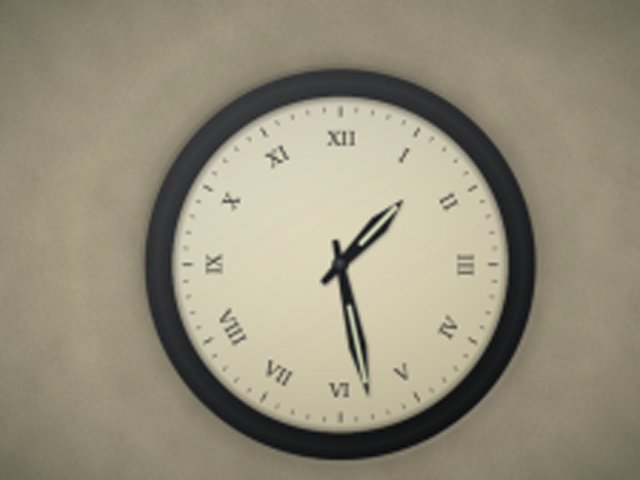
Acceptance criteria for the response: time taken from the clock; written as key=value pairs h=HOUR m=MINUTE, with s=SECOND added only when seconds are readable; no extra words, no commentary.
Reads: h=1 m=28
